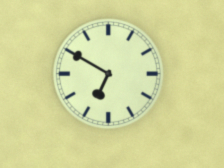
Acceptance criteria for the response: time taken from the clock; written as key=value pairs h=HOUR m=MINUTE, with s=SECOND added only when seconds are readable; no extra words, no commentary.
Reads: h=6 m=50
